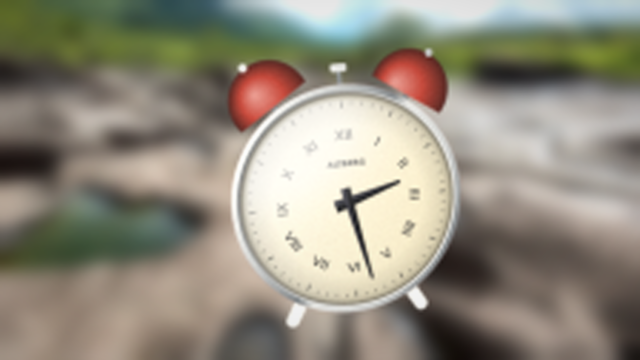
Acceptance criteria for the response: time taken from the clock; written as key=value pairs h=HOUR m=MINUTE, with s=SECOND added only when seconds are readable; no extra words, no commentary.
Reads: h=2 m=28
